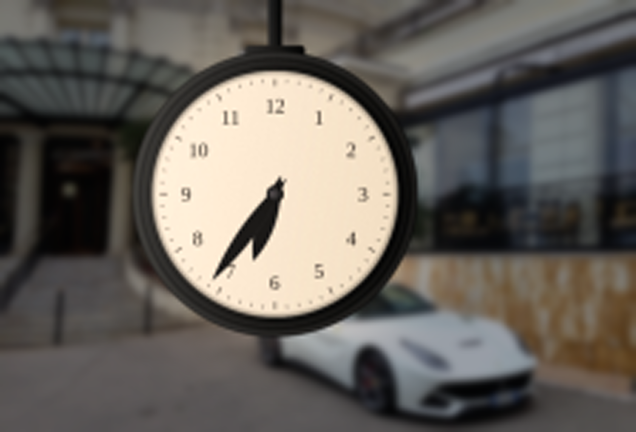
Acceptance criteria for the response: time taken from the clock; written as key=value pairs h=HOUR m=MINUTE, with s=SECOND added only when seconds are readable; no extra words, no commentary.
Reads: h=6 m=36
